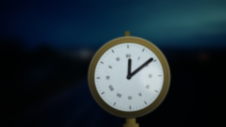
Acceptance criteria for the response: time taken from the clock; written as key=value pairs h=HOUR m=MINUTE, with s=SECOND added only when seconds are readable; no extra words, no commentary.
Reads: h=12 m=9
